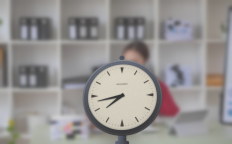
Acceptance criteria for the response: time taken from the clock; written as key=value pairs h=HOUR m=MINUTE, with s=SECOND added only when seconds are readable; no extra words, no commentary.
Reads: h=7 m=43
